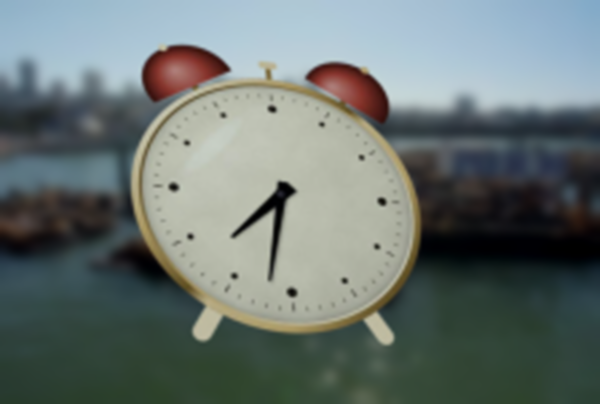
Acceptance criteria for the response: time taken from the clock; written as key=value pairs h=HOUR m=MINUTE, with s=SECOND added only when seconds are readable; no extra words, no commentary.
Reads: h=7 m=32
